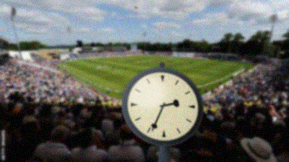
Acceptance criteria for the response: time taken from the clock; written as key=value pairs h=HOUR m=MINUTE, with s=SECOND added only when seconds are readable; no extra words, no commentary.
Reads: h=2 m=34
